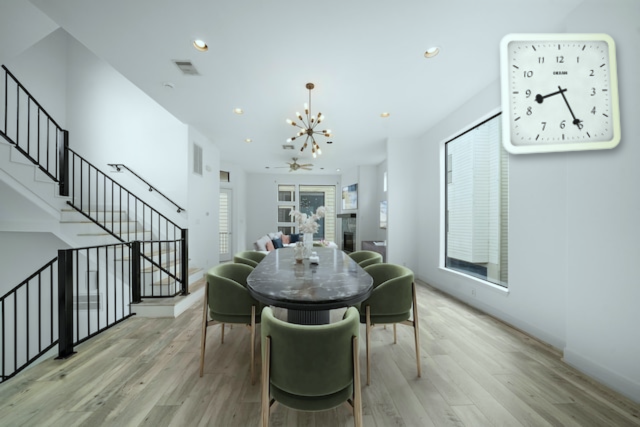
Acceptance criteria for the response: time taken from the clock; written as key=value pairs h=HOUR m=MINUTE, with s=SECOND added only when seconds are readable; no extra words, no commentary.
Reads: h=8 m=26
